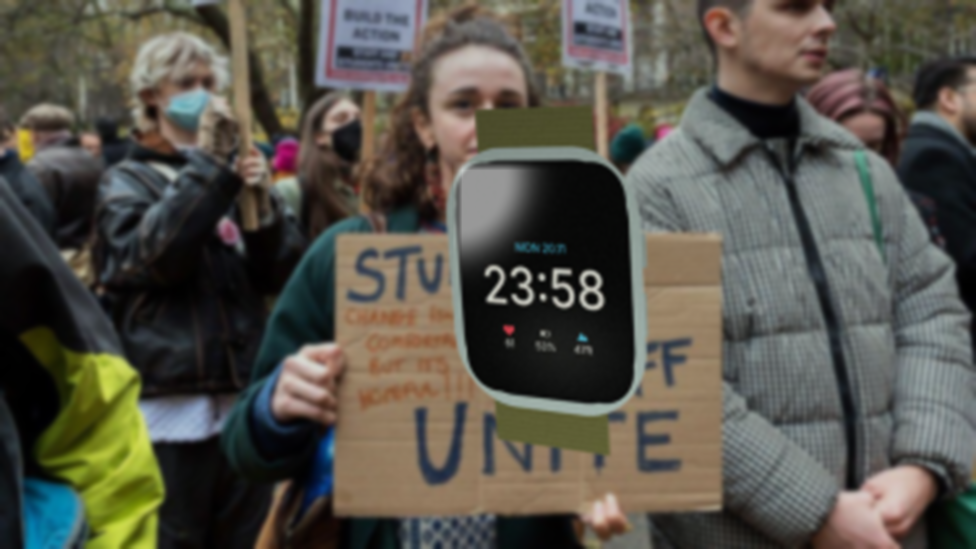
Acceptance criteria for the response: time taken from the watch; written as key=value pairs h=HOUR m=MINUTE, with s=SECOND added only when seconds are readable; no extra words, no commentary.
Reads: h=23 m=58
